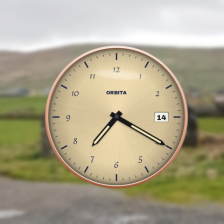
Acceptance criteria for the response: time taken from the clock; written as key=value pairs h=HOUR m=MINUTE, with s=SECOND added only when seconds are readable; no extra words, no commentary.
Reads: h=7 m=20
